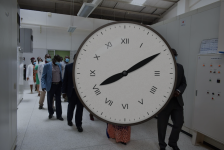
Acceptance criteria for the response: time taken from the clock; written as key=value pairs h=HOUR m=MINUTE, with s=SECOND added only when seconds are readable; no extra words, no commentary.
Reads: h=8 m=10
